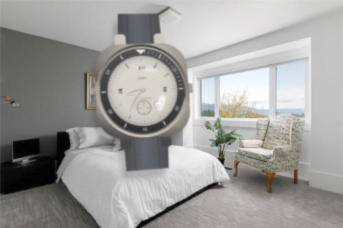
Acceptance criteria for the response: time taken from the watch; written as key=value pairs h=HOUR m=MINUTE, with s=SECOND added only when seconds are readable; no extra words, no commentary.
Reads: h=8 m=36
